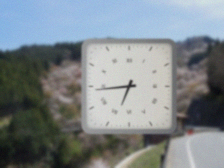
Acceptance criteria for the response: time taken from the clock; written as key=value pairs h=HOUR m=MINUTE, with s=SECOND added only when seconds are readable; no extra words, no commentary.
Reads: h=6 m=44
